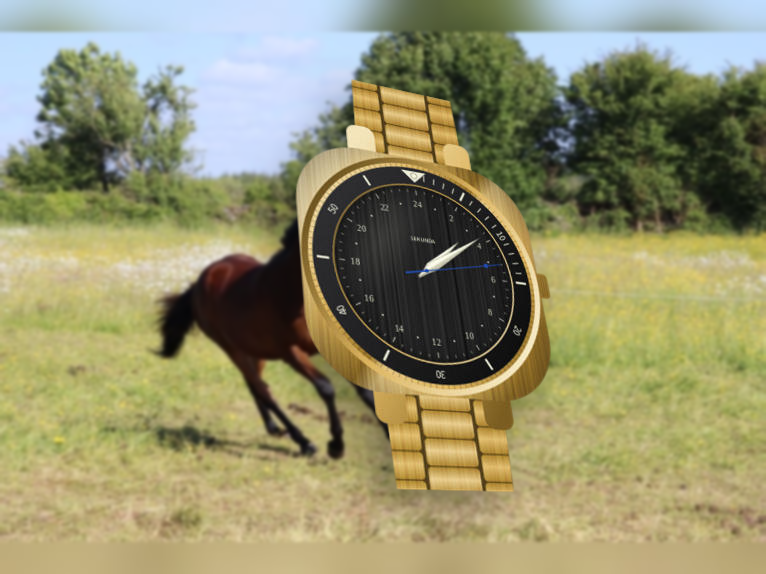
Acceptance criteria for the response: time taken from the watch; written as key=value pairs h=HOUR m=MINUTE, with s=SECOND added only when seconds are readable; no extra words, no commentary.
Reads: h=3 m=9 s=13
